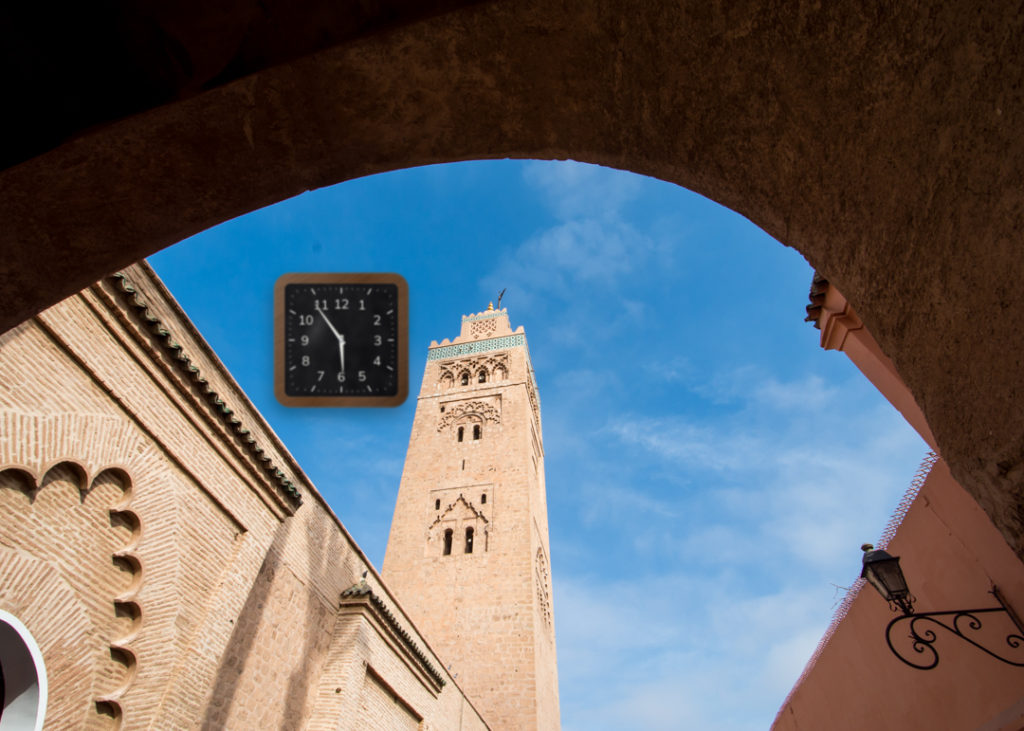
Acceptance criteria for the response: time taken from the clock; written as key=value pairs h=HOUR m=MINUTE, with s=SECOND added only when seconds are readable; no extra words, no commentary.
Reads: h=5 m=54
